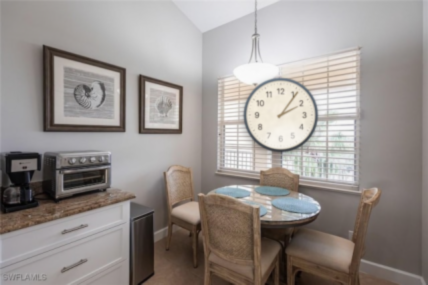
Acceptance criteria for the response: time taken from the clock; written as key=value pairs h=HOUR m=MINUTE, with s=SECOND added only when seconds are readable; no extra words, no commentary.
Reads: h=2 m=6
